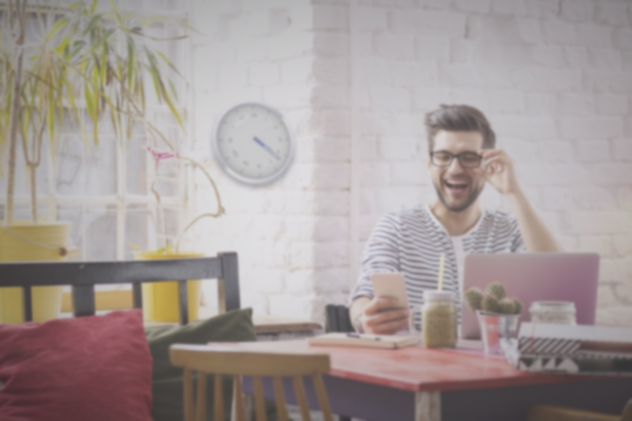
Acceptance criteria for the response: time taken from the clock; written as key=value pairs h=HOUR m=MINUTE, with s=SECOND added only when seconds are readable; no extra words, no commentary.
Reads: h=4 m=22
